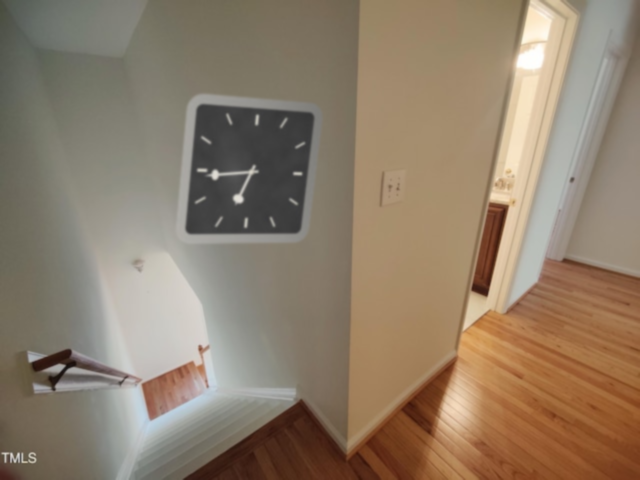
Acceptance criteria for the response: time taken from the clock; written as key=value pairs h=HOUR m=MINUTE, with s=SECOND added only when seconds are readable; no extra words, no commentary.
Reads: h=6 m=44
